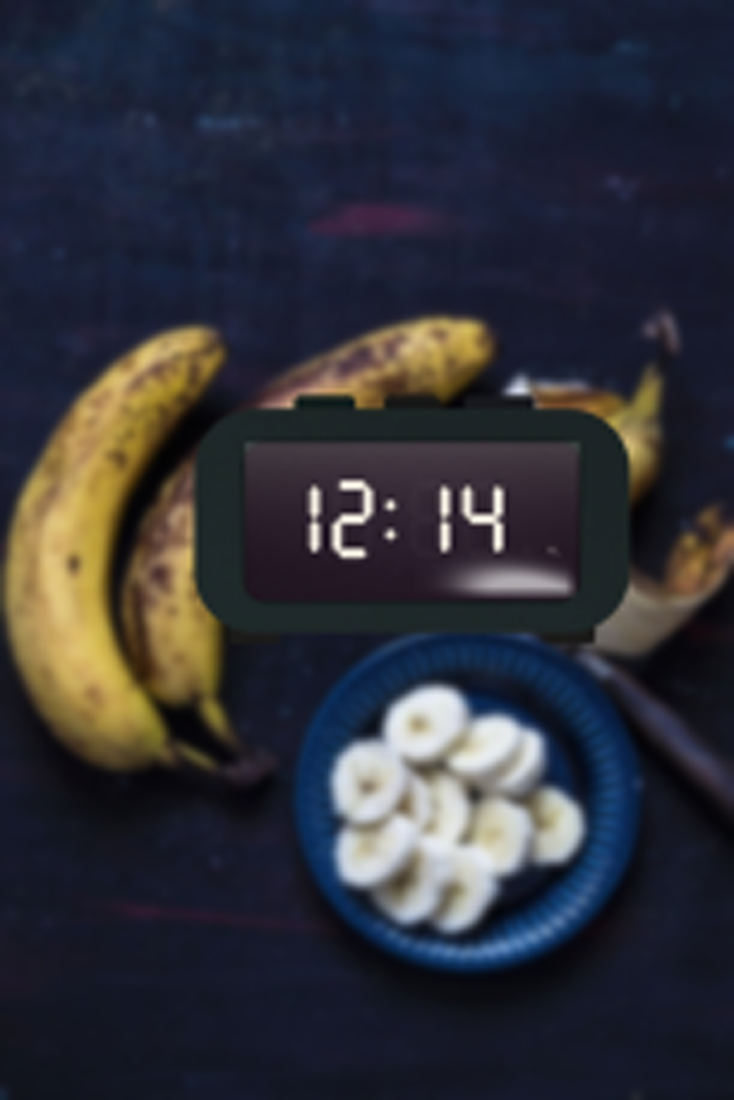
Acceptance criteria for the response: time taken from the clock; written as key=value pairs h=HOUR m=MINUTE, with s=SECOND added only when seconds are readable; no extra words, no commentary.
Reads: h=12 m=14
